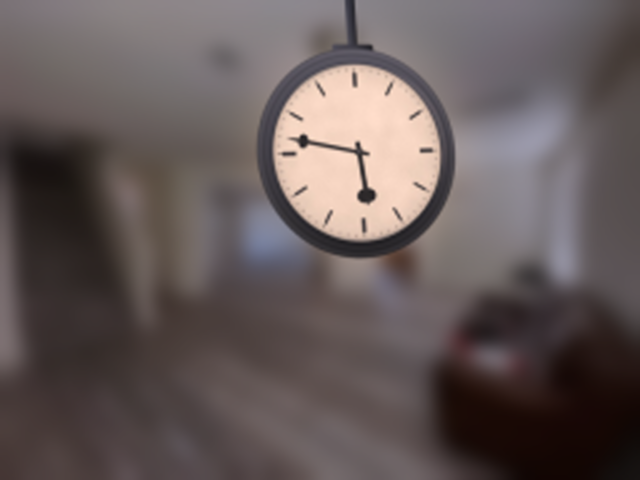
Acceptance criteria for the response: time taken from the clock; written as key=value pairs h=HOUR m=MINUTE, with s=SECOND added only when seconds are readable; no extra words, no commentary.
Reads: h=5 m=47
